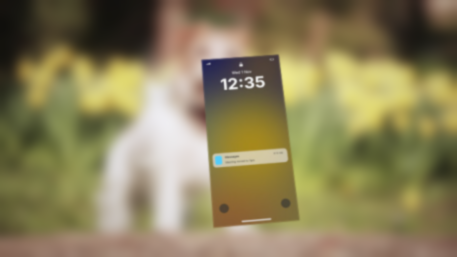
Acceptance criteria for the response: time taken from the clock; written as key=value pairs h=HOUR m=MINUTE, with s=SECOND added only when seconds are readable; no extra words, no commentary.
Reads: h=12 m=35
